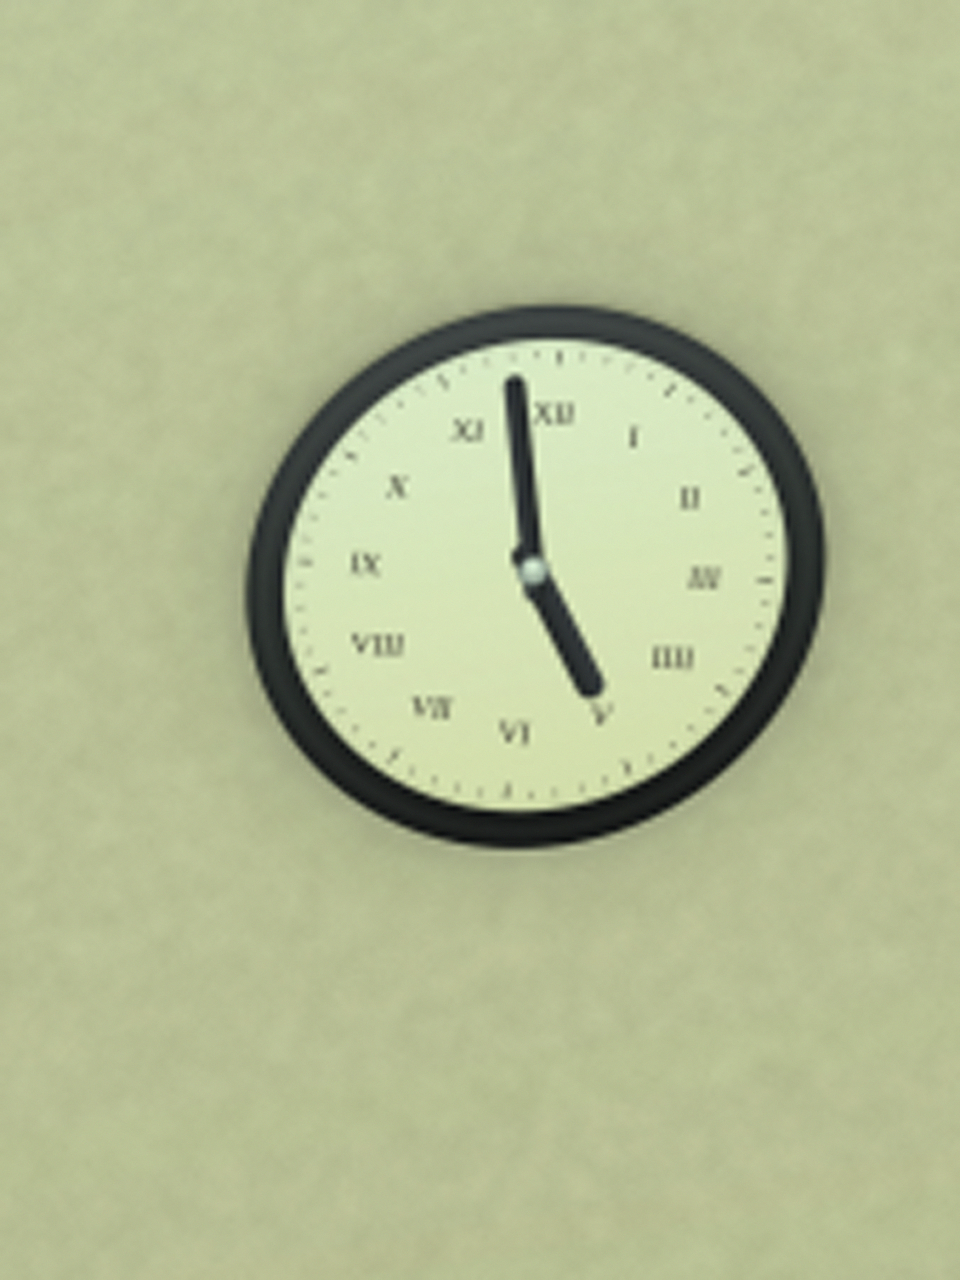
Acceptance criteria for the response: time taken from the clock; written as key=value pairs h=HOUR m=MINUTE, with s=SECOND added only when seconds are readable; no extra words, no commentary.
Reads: h=4 m=58
